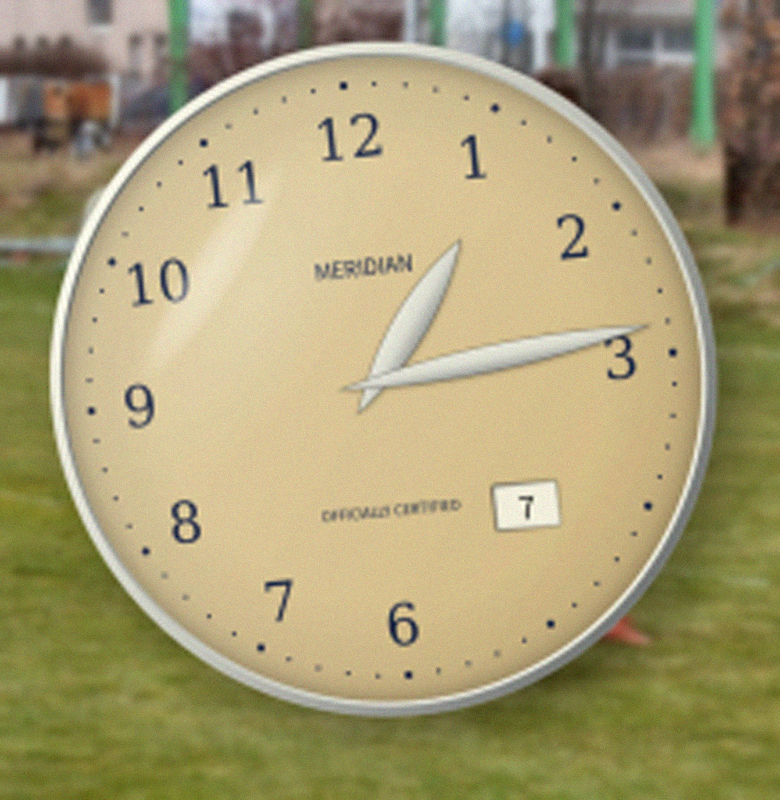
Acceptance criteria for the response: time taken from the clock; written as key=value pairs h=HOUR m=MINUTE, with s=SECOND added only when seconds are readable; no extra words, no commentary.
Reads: h=1 m=14
